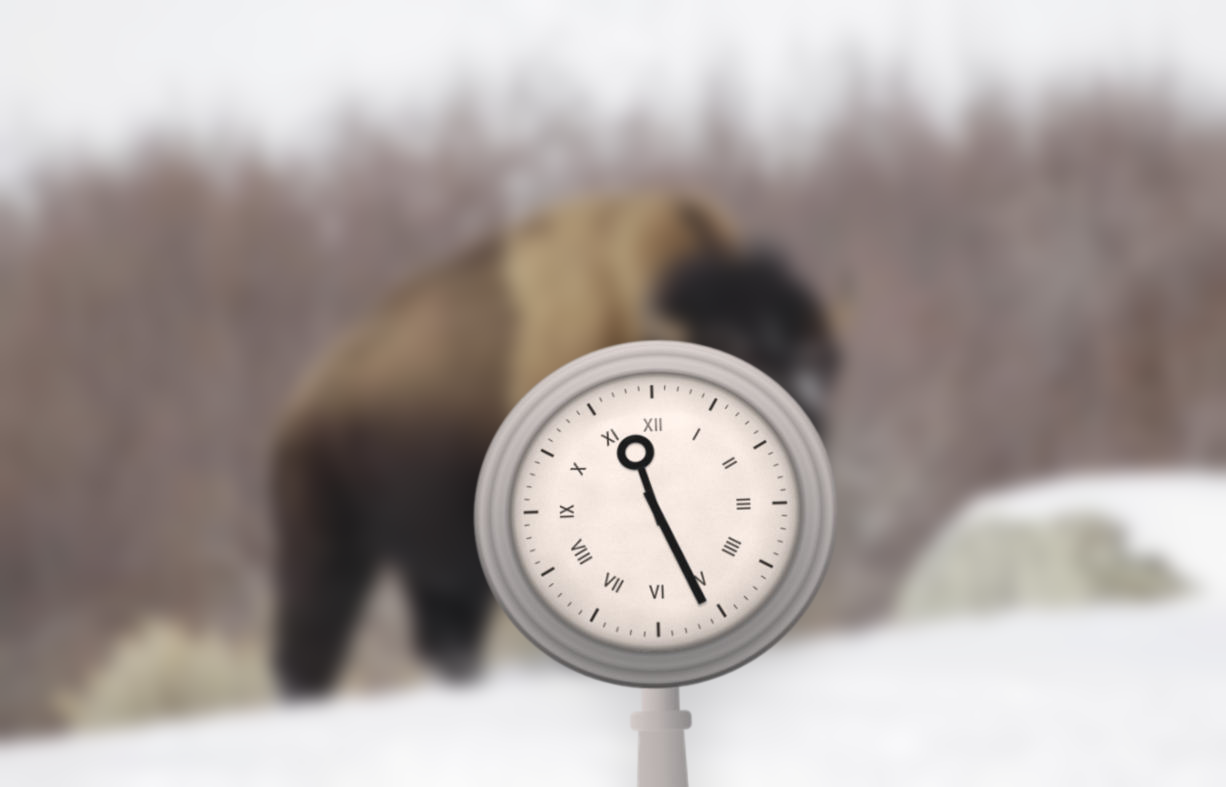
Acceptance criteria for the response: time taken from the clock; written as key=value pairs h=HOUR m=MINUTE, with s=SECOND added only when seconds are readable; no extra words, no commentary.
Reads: h=11 m=26
